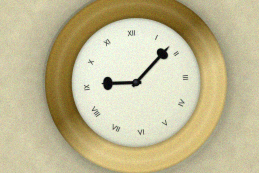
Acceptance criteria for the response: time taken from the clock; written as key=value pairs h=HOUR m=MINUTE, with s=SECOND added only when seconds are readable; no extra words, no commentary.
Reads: h=9 m=8
